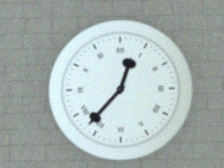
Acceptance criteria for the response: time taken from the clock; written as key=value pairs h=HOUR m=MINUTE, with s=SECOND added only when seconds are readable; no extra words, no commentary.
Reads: h=12 m=37
